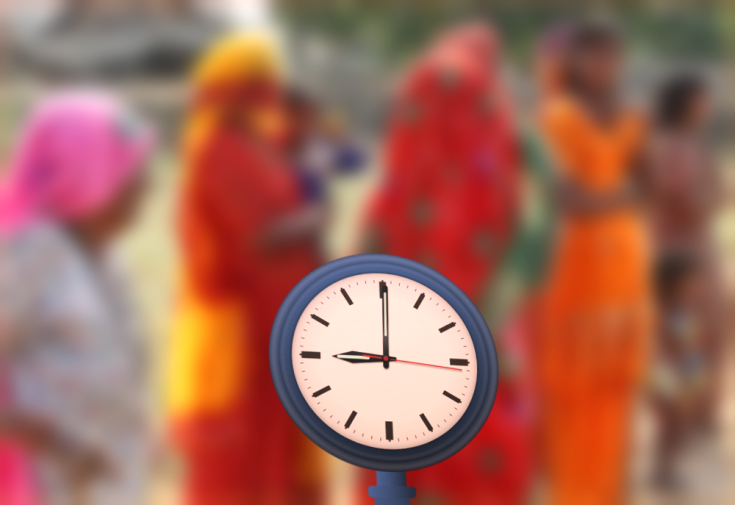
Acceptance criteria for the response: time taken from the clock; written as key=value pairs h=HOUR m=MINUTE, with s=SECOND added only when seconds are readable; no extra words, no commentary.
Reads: h=9 m=0 s=16
